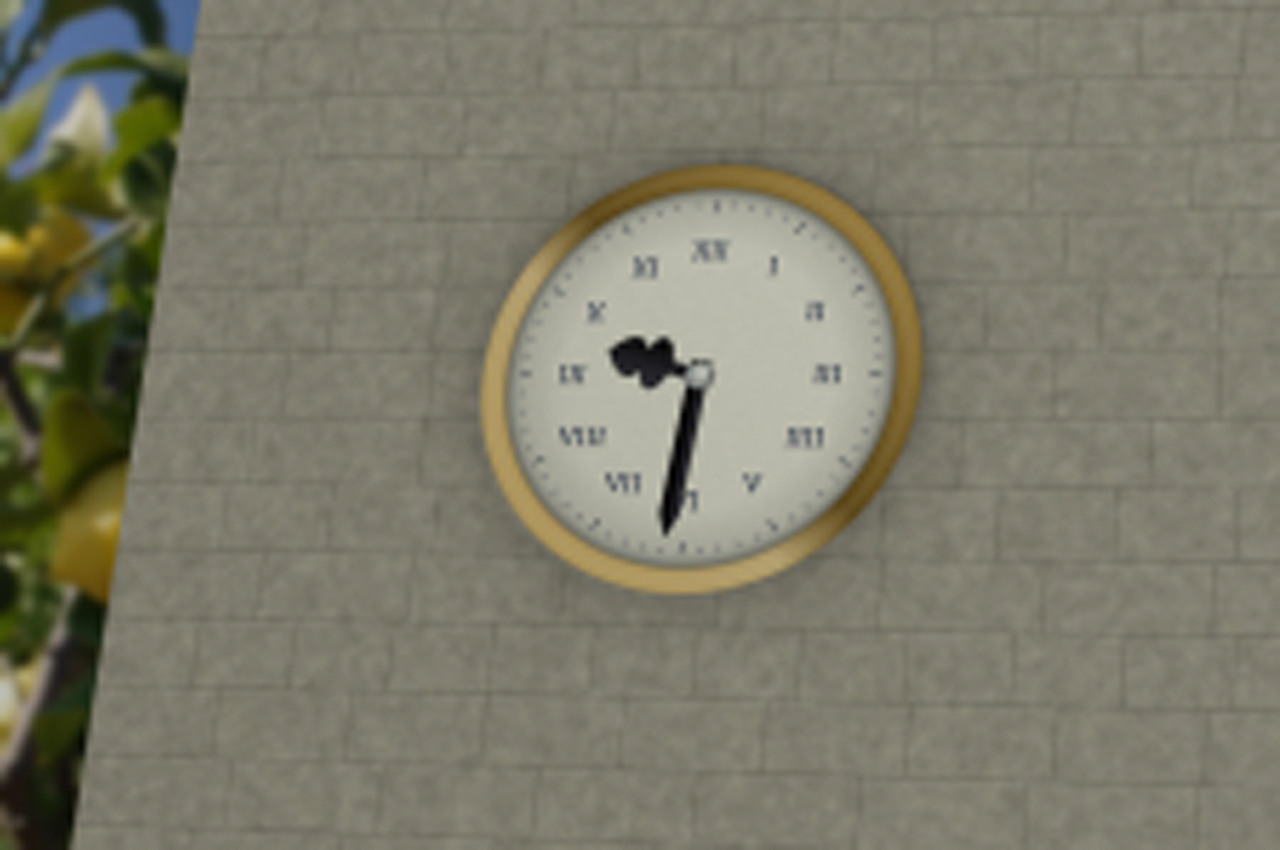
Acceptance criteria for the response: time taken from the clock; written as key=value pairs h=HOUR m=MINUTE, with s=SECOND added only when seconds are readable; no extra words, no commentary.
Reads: h=9 m=31
